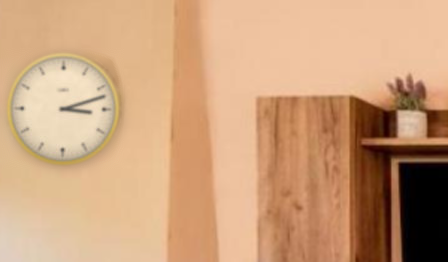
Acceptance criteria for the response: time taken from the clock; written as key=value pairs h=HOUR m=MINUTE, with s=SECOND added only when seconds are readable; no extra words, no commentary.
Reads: h=3 m=12
